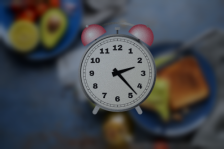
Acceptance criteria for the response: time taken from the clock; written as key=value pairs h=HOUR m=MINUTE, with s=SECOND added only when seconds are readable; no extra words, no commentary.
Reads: h=2 m=23
